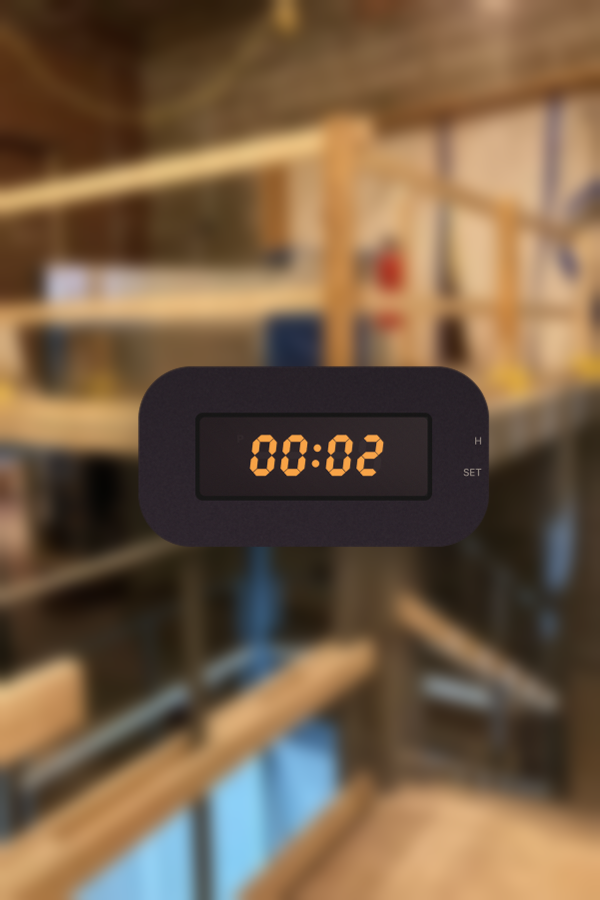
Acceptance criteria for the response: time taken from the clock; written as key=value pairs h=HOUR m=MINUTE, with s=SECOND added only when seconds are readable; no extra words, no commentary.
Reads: h=0 m=2
